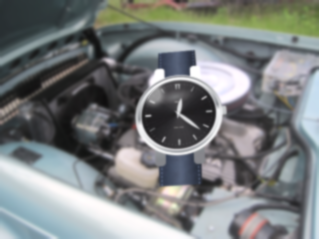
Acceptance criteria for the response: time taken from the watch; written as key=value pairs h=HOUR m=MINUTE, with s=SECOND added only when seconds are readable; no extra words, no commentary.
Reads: h=12 m=22
